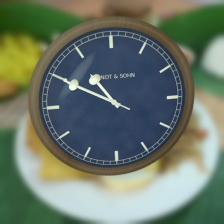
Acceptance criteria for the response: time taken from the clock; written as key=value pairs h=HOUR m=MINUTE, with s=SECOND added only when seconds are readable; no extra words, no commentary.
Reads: h=10 m=49 s=50
